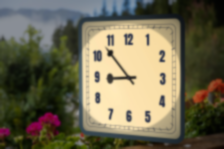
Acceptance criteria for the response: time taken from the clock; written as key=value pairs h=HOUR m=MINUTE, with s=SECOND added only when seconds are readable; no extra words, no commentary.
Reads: h=8 m=53
